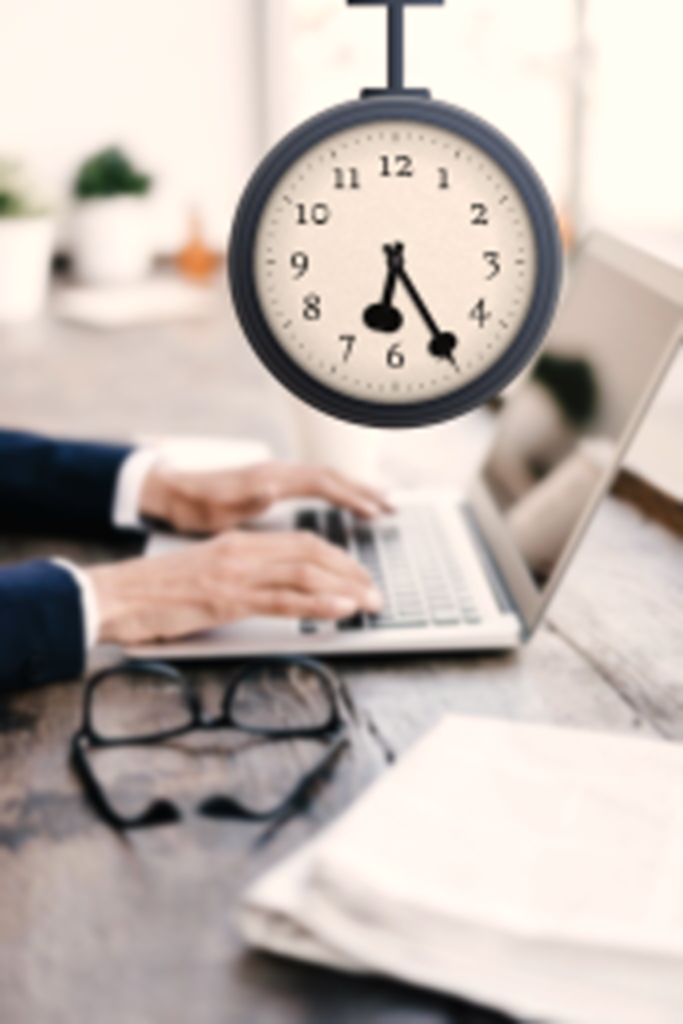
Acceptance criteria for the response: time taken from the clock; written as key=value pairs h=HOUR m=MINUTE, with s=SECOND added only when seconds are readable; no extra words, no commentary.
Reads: h=6 m=25
